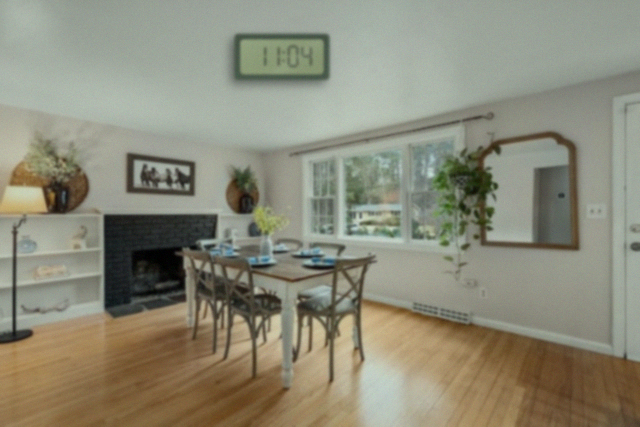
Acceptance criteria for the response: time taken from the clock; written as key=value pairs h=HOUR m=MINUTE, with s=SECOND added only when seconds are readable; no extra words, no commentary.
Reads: h=11 m=4
